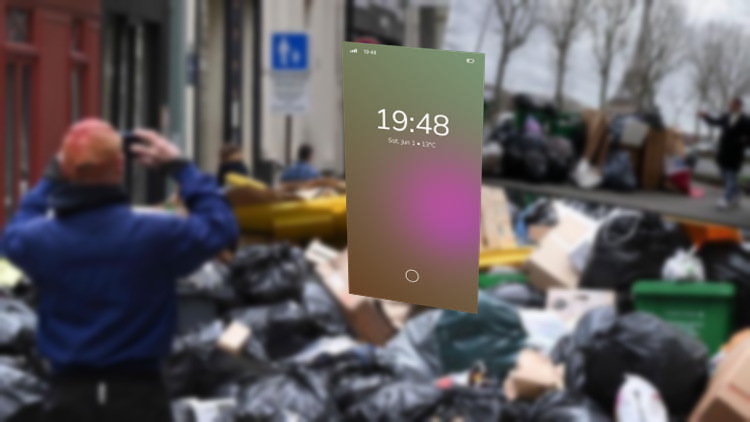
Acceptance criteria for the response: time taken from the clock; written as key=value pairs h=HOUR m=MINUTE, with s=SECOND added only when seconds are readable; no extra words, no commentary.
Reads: h=19 m=48
